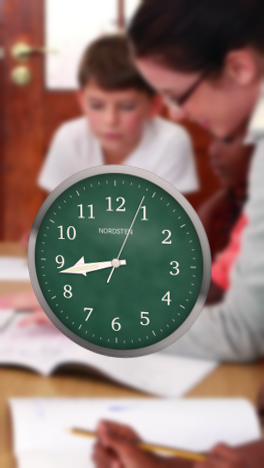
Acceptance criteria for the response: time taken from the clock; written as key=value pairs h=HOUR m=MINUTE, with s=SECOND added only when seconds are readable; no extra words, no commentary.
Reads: h=8 m=43 s=4
